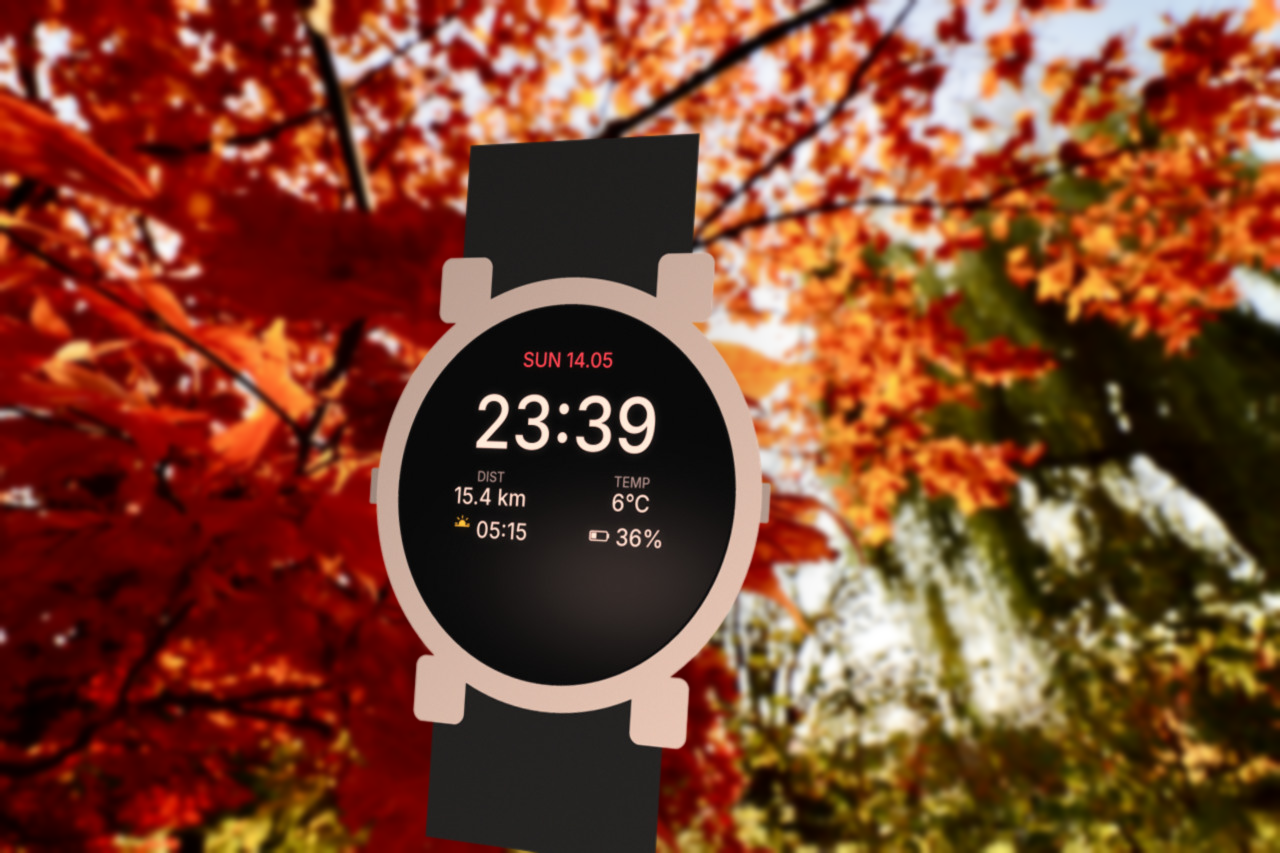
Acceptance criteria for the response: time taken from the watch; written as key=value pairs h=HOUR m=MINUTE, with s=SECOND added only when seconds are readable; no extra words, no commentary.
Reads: h=23 m=39
